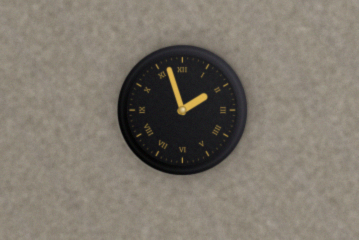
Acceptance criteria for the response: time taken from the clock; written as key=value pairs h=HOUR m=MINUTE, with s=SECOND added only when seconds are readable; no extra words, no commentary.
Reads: h=1 m=57
